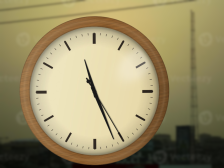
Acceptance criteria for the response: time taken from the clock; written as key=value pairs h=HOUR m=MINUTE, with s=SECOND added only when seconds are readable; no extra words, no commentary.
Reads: h=11 m=26 s=25
